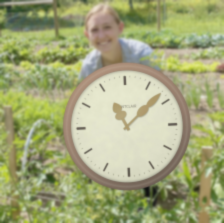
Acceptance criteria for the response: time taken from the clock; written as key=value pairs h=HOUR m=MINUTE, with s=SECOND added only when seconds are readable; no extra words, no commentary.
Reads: h=11 m=8
